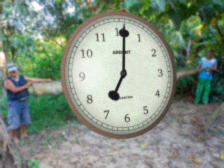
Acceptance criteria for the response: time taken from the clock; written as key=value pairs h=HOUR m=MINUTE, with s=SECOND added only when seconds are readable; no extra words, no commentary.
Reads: h=7 m=1
